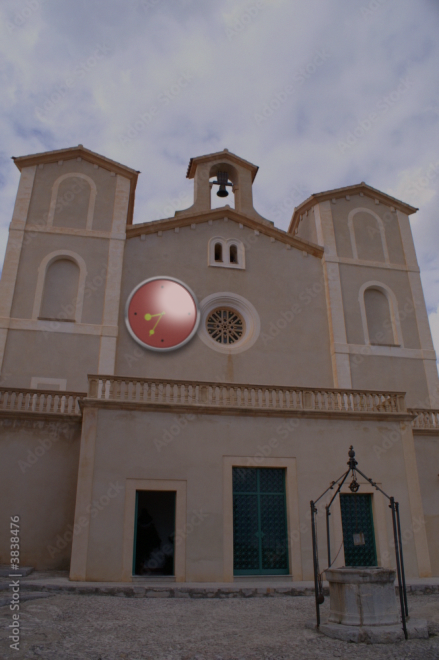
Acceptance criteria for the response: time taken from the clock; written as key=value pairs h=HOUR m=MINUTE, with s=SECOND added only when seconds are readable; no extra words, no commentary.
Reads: h=8 m=35
